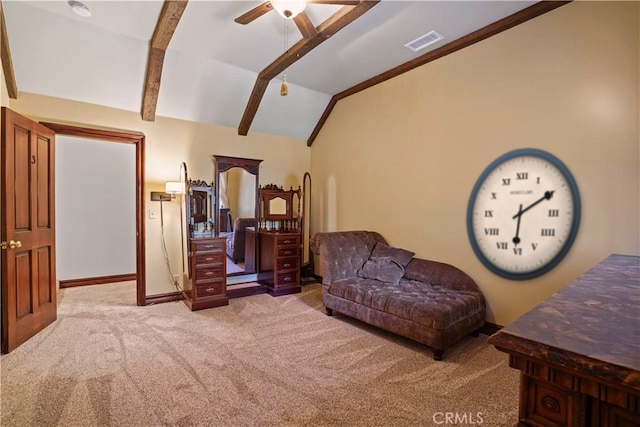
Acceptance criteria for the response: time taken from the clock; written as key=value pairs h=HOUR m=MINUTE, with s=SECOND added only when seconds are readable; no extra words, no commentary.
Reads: h=6 m=10
